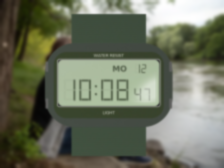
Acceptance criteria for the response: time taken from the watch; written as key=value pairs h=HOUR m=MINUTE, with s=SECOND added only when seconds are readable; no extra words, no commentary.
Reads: h=10 m=8 s=47
